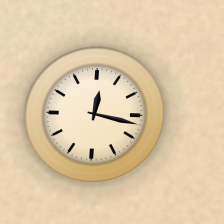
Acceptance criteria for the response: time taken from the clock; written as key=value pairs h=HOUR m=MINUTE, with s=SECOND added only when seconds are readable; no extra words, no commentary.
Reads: h=12 m=17
